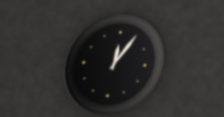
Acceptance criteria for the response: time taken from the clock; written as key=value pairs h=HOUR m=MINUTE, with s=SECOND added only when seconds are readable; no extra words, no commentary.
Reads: h=12 m=5
